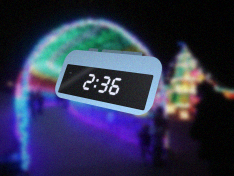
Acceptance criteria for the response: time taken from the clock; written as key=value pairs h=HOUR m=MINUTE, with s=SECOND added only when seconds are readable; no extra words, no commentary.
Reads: h=2 m=36
